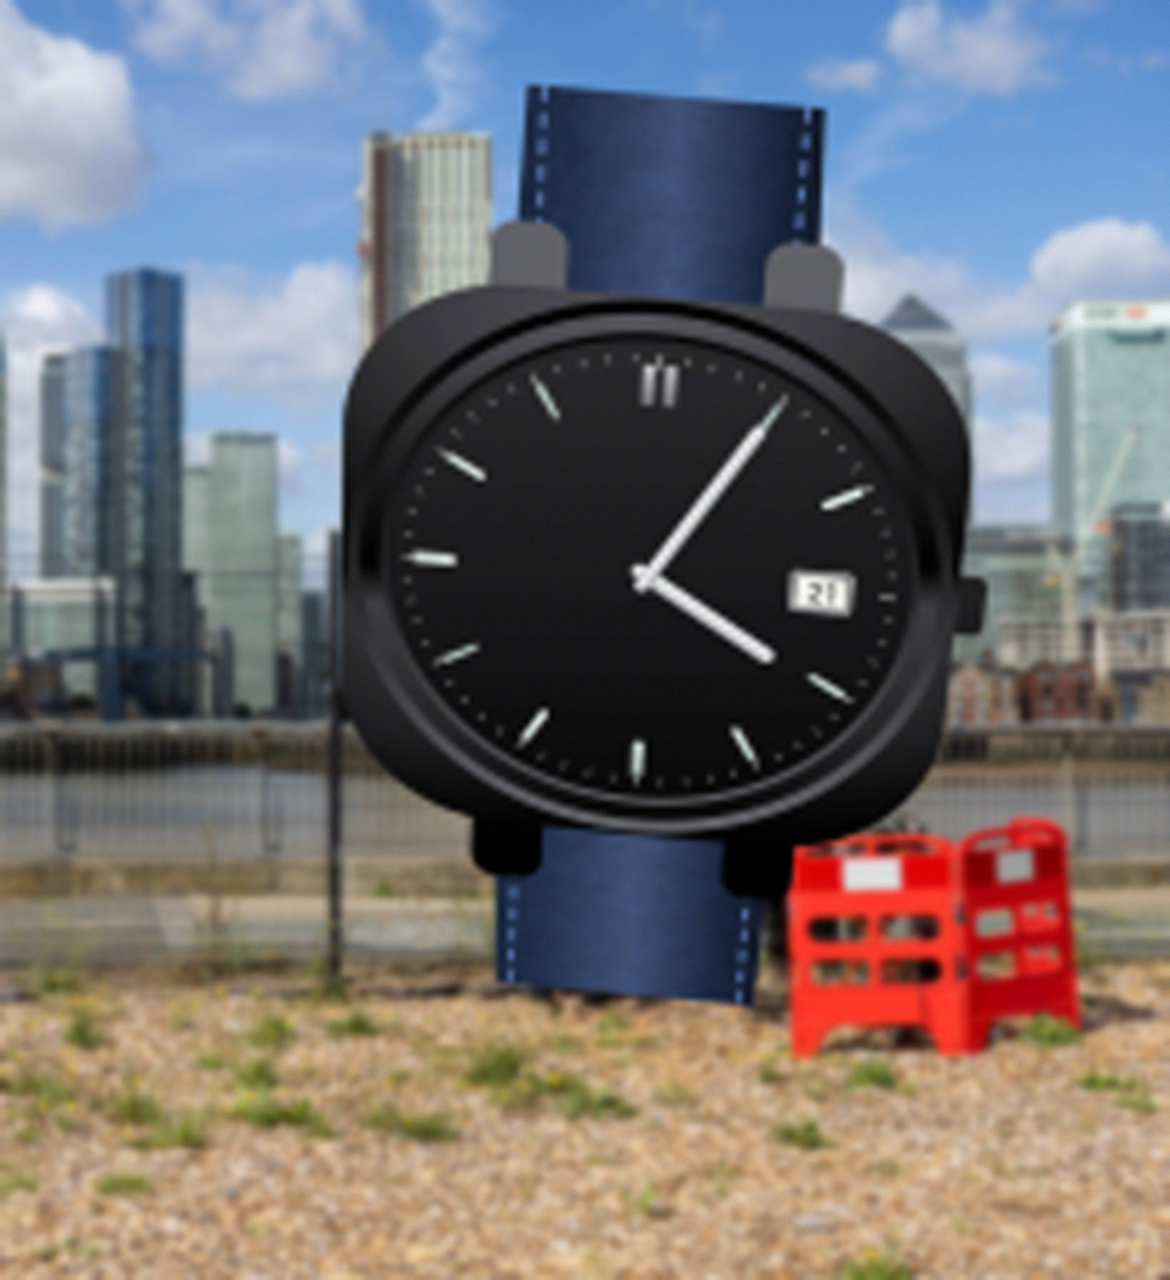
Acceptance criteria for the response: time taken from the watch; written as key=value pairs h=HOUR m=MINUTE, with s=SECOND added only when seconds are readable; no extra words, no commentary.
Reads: h=4 m=5
